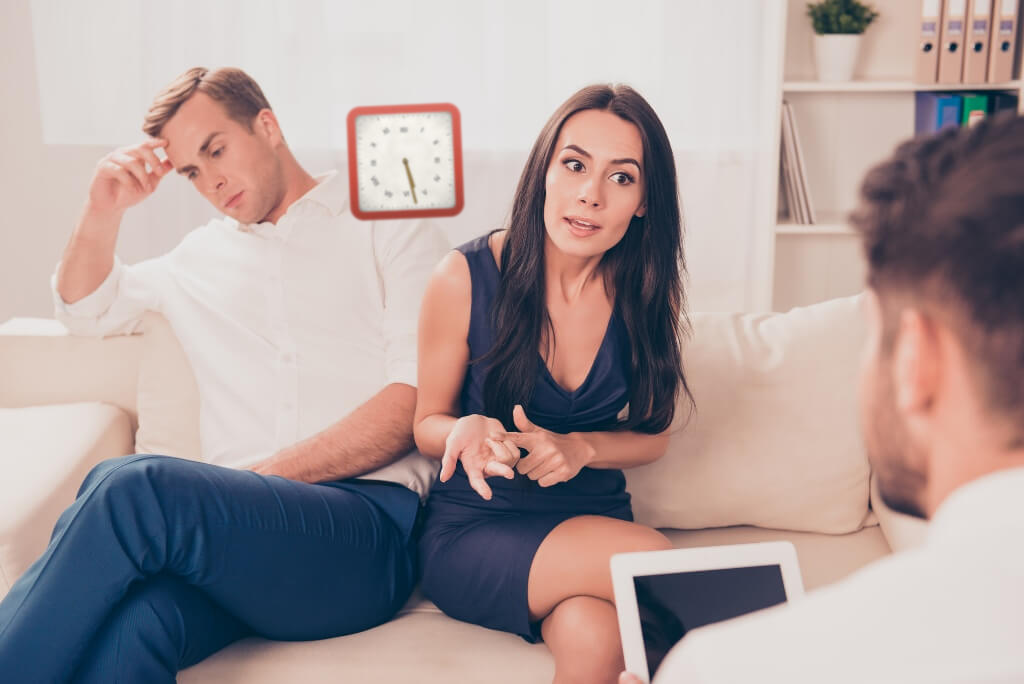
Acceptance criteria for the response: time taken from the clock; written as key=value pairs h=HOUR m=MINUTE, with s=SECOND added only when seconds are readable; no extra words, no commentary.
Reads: h=5 m=28
